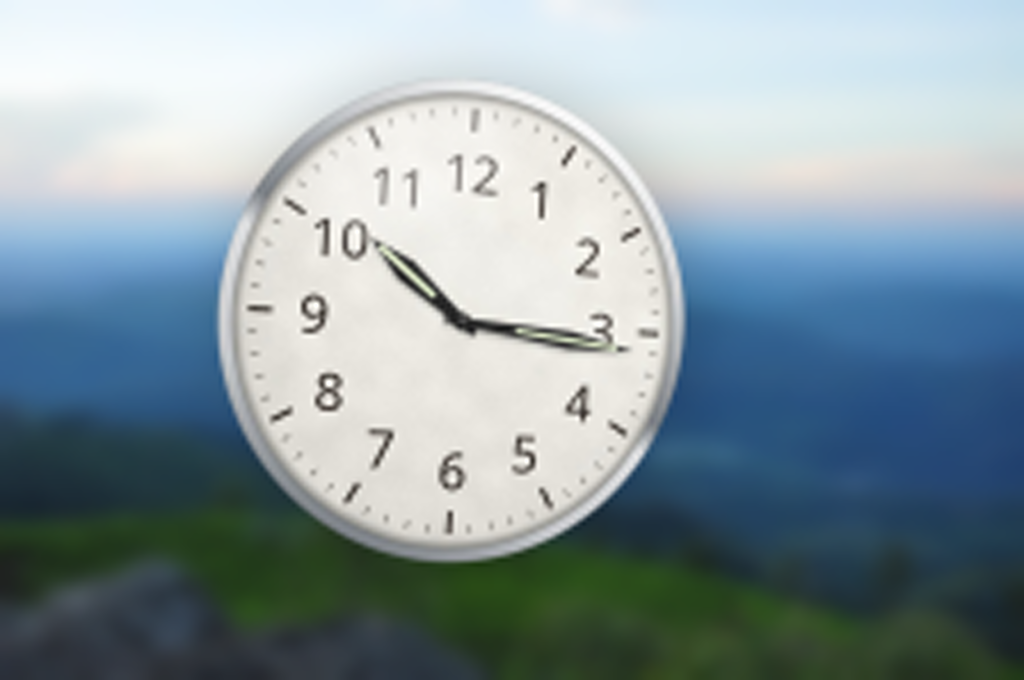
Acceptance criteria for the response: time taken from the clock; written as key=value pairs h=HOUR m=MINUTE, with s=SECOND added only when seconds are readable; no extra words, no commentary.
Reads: h=10 m=16
